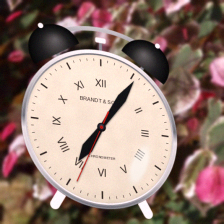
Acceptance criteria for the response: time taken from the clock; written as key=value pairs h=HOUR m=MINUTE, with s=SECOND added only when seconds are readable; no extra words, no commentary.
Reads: h=7 m=5 s=34
